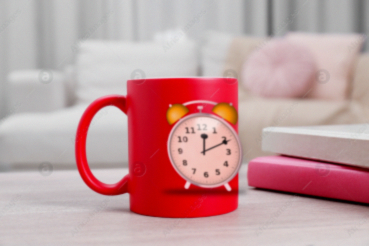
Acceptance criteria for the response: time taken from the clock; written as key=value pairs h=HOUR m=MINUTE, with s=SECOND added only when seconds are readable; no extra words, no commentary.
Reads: h=12 m=11
